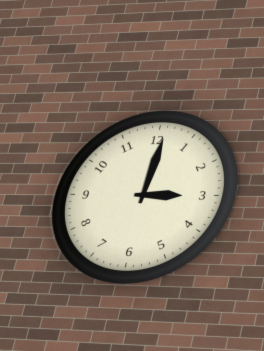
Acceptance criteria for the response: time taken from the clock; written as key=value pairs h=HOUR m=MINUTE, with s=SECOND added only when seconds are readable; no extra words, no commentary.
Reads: h=3 m=1
